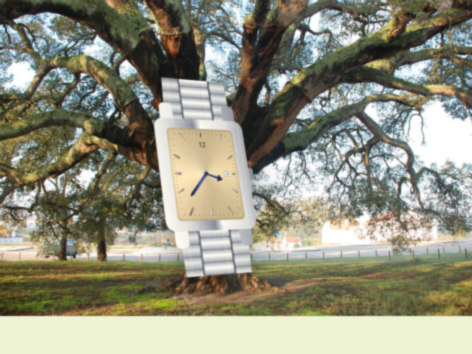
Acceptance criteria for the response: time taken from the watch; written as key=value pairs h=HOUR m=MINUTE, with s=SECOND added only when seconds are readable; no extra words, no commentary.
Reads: h=3 m=37
